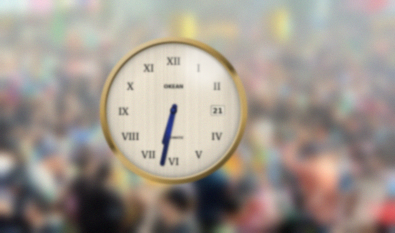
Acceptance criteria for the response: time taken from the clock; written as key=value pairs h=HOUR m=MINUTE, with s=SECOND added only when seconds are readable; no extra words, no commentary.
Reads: h=6 m=32
